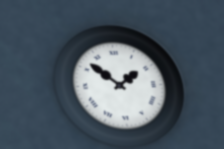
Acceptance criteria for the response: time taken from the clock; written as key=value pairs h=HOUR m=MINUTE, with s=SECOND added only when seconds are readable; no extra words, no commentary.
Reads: h=1 m=52
